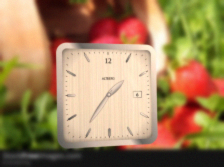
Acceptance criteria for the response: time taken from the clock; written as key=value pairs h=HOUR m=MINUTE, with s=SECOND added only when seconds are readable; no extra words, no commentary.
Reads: h=1 m=36
